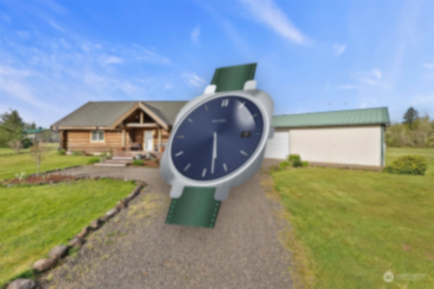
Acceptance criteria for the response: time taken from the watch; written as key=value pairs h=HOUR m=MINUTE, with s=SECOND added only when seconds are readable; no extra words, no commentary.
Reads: h=5 m=28
